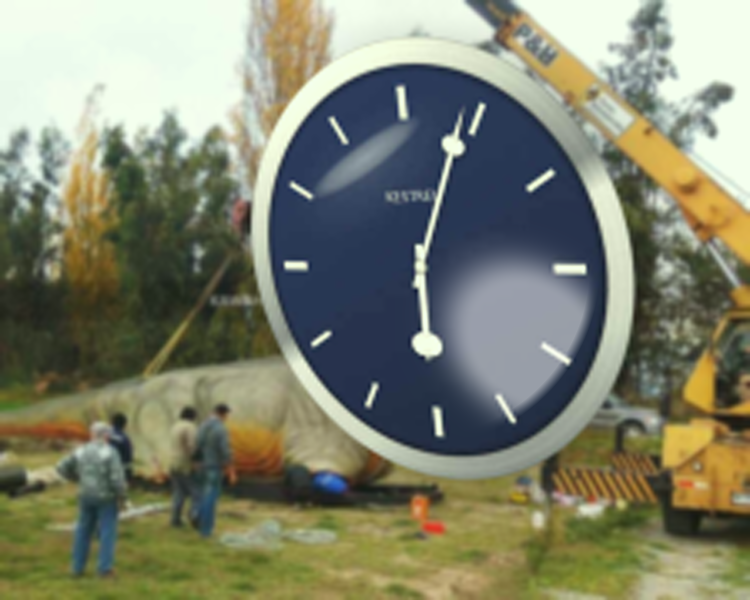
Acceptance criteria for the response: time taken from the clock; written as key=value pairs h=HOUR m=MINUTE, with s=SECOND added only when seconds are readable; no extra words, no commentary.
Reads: h=6 m=4
